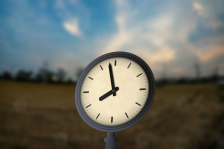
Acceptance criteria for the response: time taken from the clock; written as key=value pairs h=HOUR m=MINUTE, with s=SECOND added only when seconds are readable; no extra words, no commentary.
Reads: h=7 m=58
